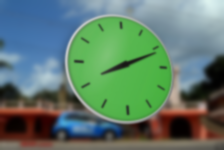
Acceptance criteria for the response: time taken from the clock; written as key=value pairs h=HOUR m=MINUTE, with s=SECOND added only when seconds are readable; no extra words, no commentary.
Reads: h=8 m=11
